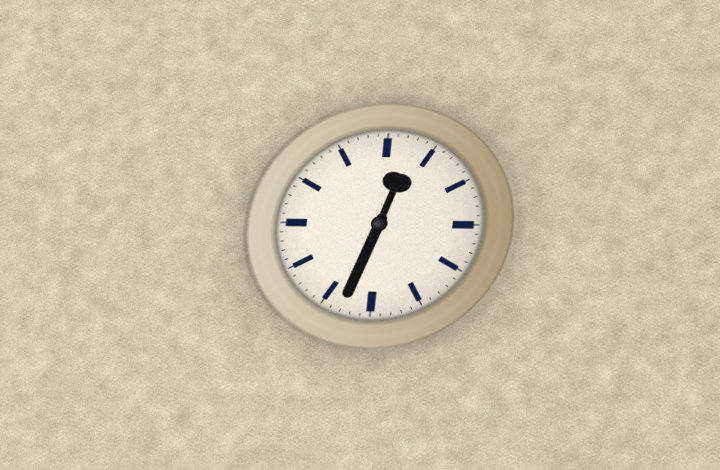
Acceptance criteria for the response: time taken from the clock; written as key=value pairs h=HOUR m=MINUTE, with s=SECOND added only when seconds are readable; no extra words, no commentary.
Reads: h=12 m=33
